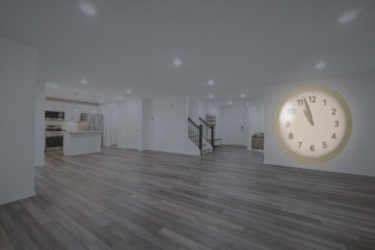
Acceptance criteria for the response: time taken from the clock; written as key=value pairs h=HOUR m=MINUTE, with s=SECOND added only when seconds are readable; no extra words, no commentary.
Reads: h=10 m=57
